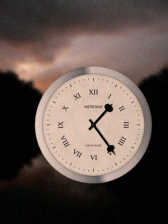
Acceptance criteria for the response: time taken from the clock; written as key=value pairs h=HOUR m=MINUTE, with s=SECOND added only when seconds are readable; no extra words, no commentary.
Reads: h=1 m=24
